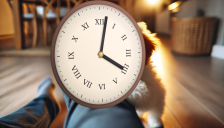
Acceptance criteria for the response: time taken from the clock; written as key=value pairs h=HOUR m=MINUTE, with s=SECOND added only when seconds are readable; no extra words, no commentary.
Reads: h=4 m=2
